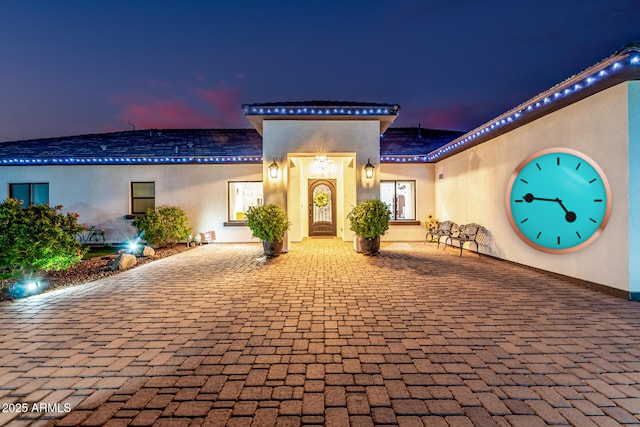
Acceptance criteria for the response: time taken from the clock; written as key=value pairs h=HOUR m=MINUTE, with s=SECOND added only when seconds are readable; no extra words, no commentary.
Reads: h=4 m=46
